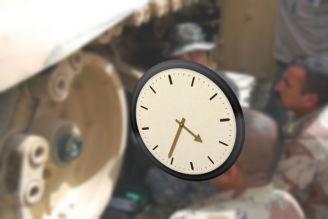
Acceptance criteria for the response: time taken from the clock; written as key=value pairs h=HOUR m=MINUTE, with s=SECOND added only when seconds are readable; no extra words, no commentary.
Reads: h=4 m=36
